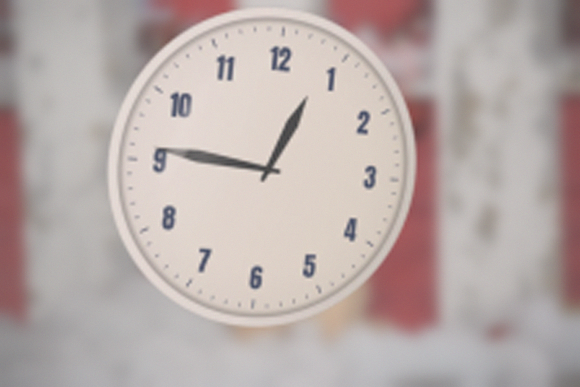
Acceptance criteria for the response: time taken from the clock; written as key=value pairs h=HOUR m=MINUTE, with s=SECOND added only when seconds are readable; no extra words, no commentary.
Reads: h=12 m=46
